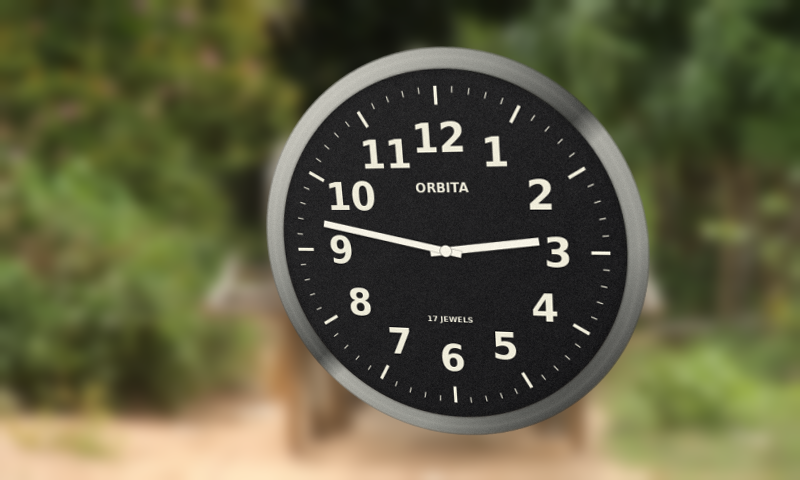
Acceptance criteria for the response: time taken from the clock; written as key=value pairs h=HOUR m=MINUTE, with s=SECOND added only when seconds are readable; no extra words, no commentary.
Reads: h=2 m=47
